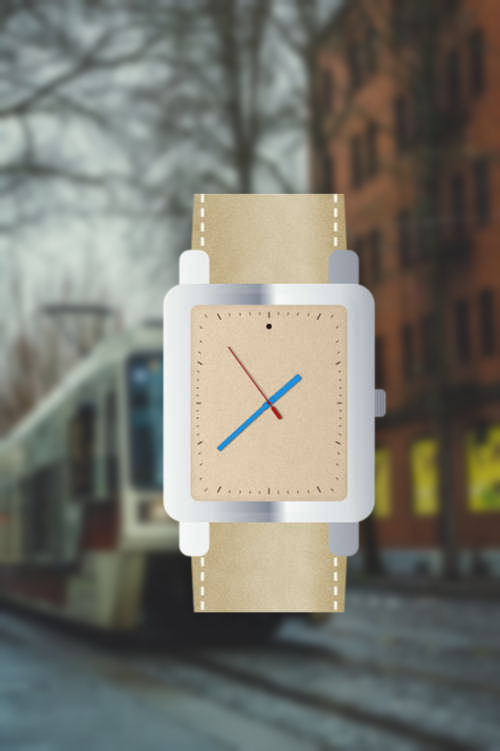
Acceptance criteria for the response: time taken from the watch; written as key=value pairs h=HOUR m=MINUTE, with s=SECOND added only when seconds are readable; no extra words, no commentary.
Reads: h=1 m=37 s=54
